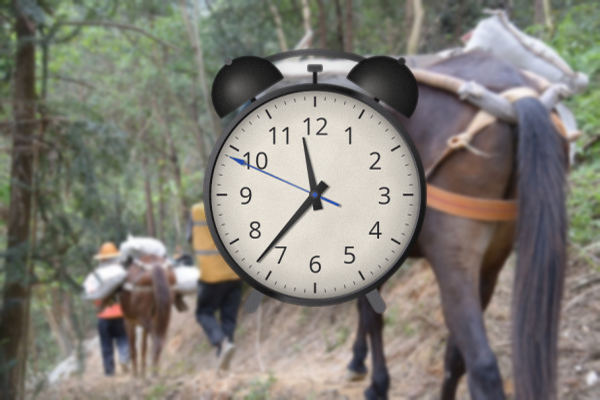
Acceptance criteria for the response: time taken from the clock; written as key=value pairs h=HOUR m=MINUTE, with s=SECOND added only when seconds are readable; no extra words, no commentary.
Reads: h=11 m=36 s=49
